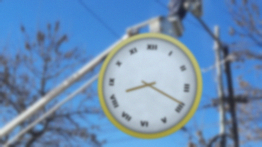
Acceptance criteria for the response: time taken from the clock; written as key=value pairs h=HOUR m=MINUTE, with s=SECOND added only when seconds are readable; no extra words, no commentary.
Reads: h=8 m=19
